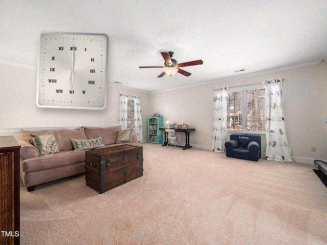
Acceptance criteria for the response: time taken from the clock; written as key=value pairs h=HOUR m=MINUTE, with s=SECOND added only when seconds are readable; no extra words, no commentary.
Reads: h=6 m=0
